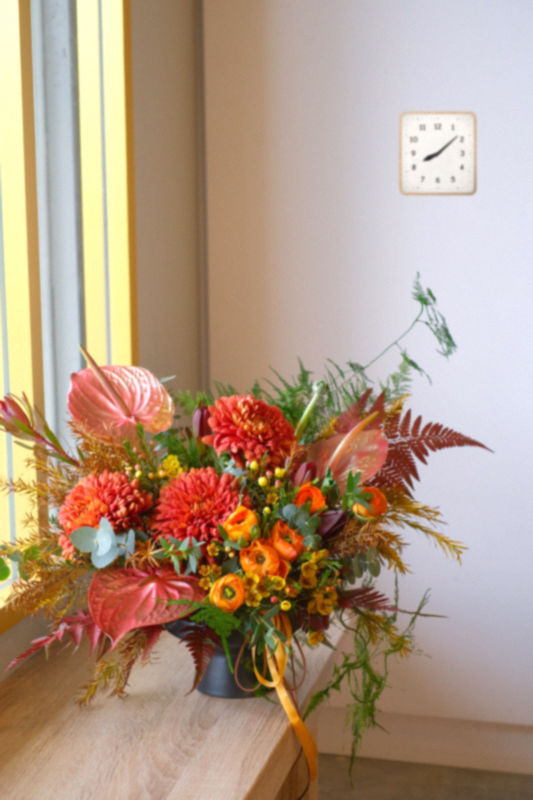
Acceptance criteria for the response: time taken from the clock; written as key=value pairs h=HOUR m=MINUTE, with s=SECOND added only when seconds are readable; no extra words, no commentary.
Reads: h=8 m=8
